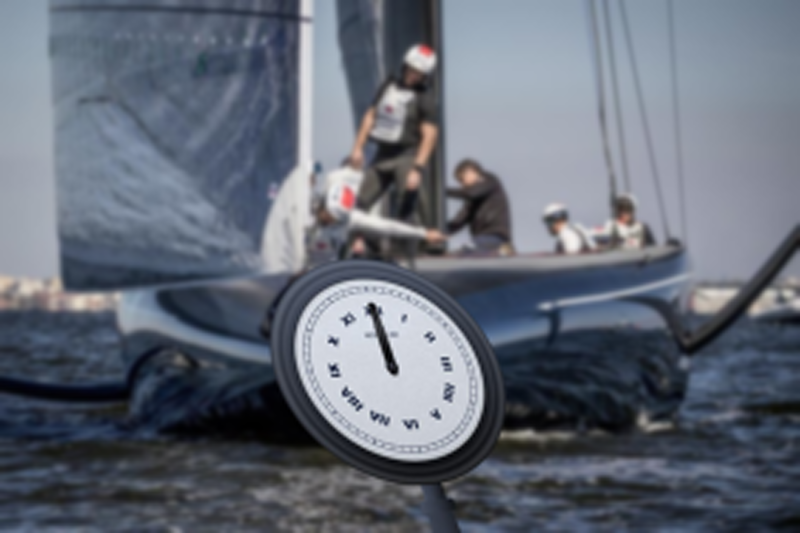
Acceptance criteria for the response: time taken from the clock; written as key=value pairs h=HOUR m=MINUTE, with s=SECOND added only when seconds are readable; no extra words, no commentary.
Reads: h=12 m=0
